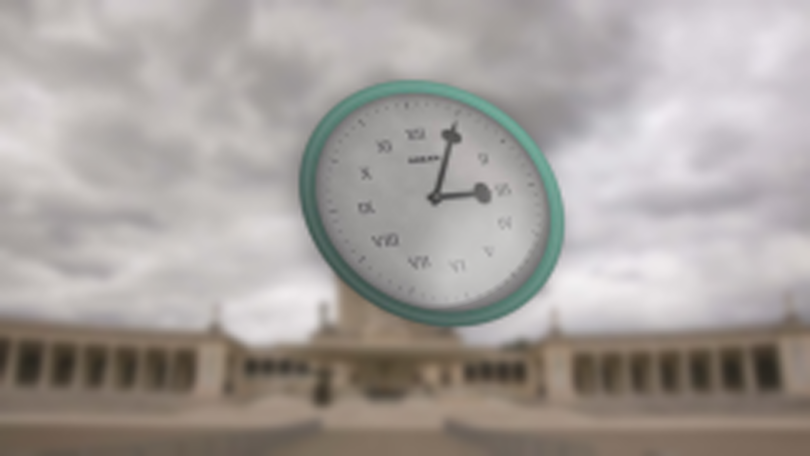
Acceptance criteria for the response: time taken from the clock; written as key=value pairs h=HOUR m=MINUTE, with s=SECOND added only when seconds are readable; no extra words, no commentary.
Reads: h=3 m=5
